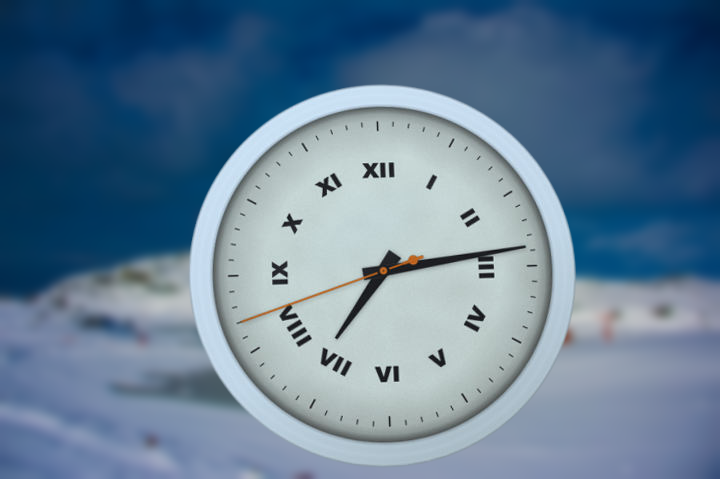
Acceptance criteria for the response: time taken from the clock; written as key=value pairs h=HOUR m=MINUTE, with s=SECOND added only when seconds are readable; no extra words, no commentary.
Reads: h=7 m=13 s=42
